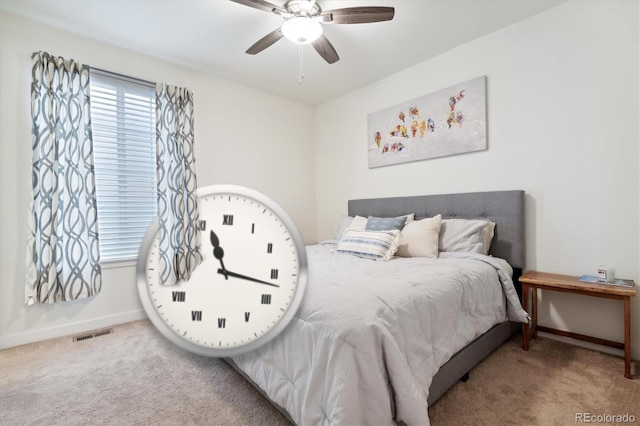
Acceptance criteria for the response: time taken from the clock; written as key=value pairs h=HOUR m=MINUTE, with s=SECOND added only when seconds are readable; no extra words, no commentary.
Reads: h=11 m=17
